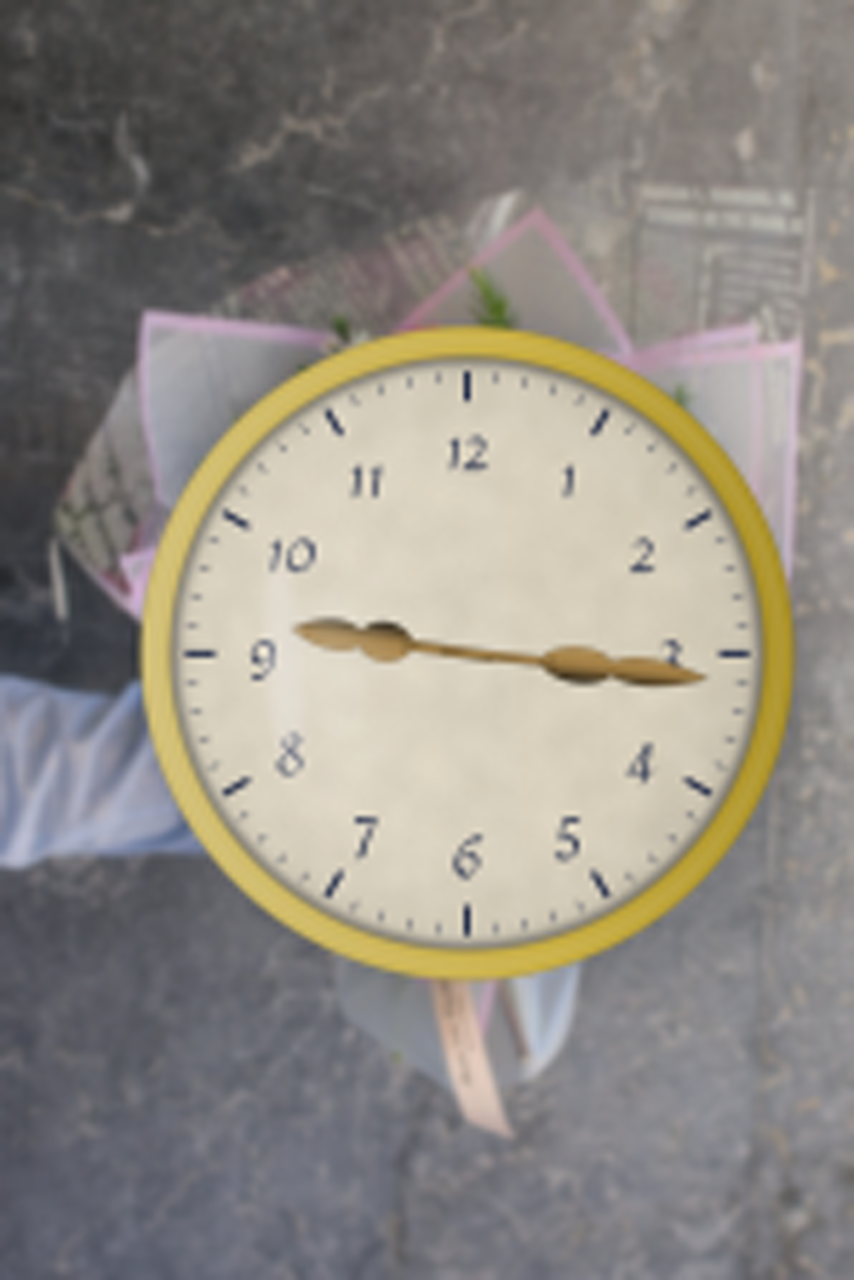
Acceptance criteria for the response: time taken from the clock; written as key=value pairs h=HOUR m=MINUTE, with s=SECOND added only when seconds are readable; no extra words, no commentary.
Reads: h=9 m=16
